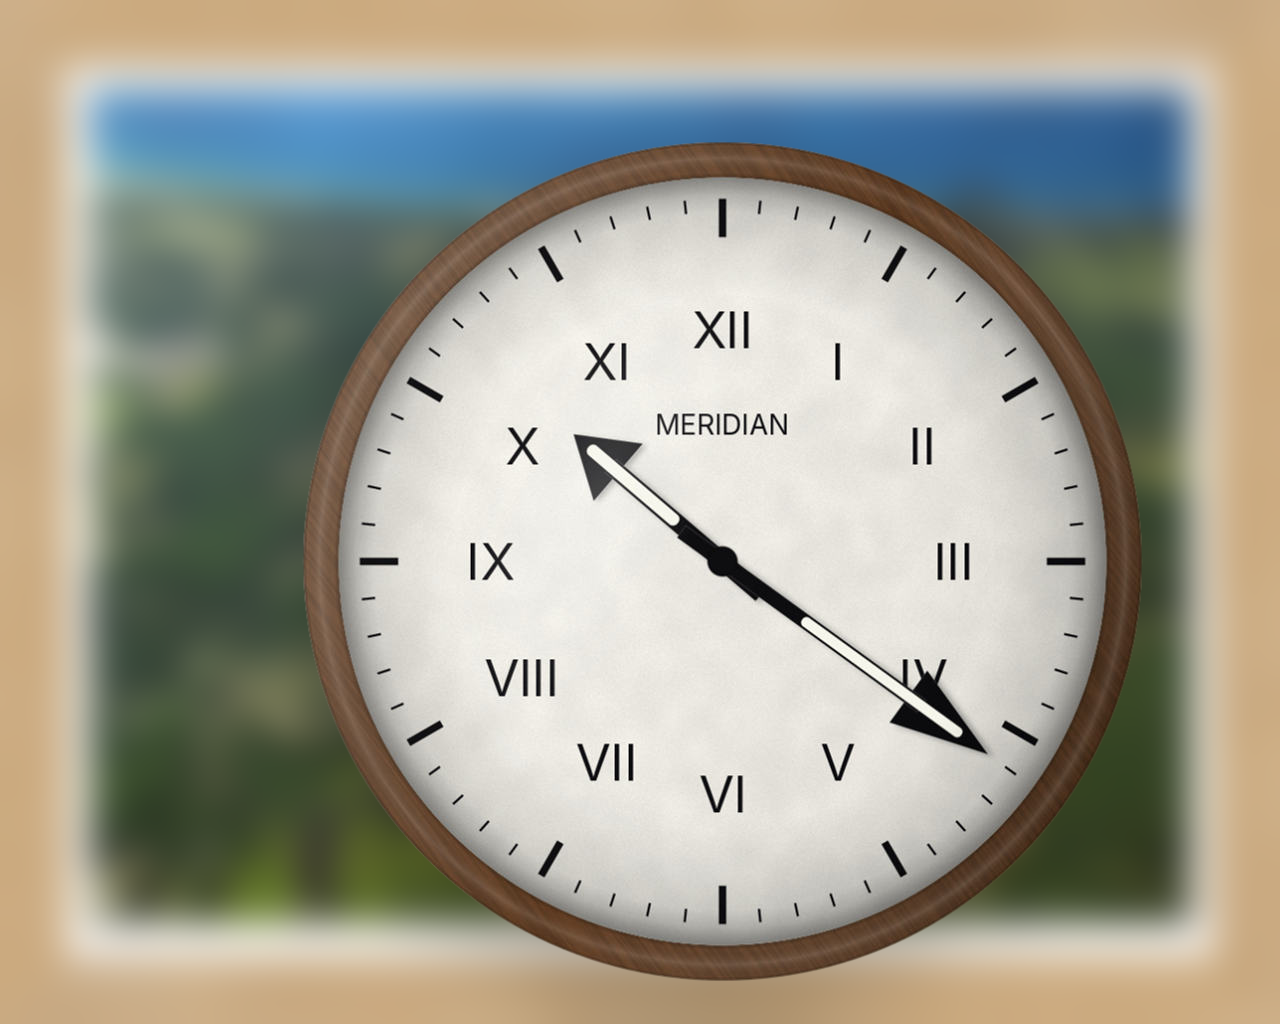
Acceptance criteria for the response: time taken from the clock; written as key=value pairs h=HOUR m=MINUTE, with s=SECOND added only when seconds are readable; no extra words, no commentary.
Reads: h=10 m=21
